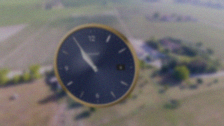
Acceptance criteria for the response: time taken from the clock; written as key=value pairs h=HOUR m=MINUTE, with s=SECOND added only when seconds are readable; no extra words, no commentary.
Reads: h=10 m=55
